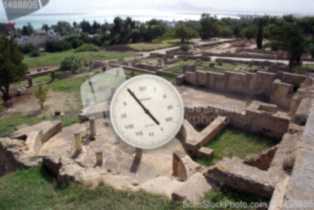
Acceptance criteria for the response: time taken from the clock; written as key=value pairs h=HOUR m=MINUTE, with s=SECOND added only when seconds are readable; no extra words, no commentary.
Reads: h=4 m=55
